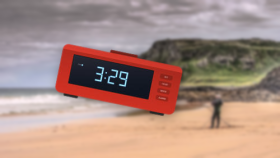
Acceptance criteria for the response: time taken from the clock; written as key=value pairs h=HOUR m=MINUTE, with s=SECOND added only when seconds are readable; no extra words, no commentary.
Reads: h=3 m=29
